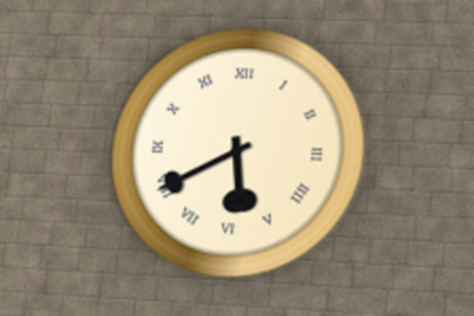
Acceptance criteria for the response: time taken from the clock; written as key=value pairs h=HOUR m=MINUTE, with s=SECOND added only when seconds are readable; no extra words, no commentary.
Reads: h=5 m=40
